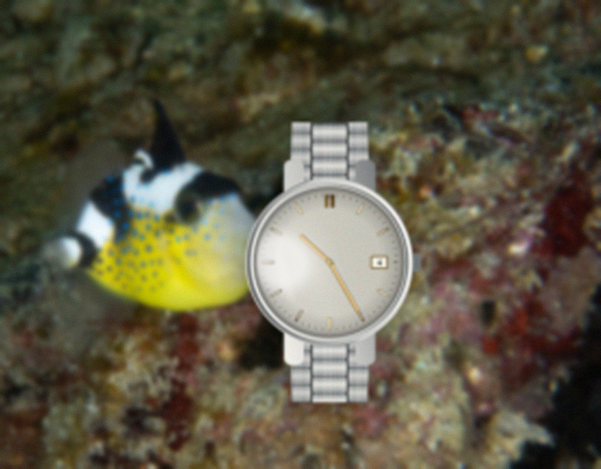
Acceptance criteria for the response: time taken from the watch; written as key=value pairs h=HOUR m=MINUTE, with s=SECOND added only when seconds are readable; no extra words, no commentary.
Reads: h=10 m=25
